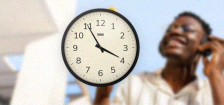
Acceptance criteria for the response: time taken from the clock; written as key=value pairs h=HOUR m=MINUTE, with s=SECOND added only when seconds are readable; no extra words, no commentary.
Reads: h=3 m=55
